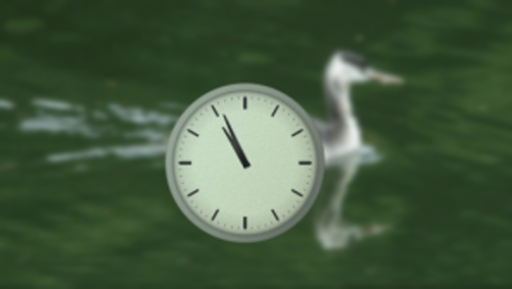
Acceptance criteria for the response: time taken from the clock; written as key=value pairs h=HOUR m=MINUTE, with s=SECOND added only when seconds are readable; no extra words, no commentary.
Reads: h=10 m=56
